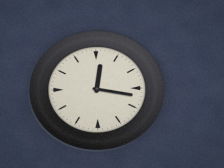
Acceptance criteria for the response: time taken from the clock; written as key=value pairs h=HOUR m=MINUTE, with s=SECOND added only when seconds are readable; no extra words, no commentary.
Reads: h=12 m=17
